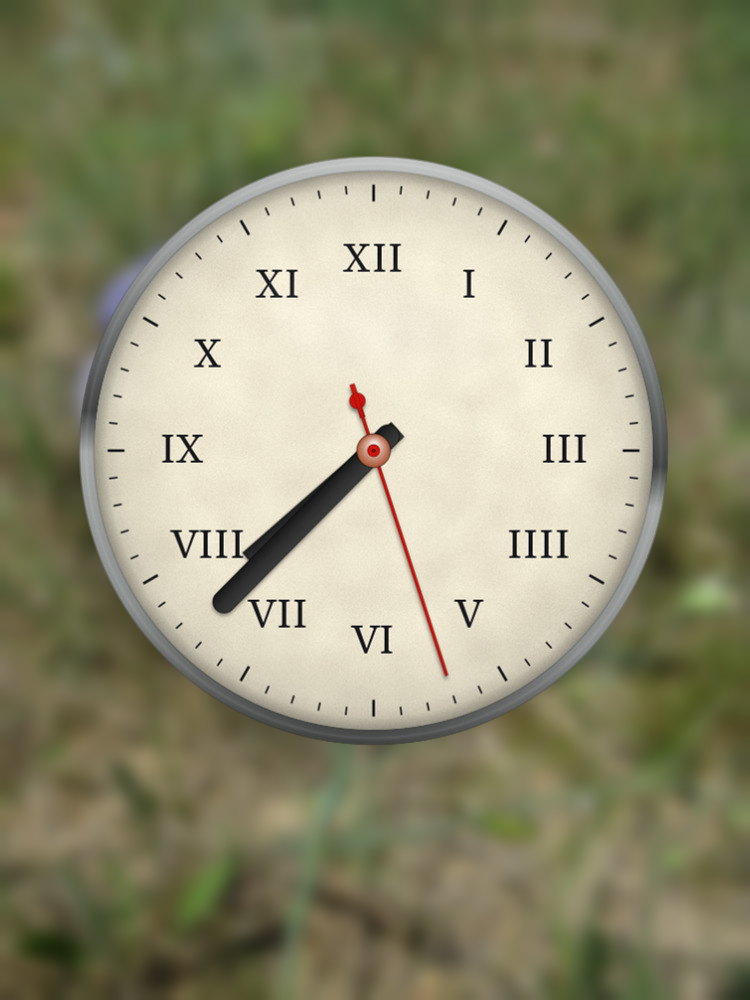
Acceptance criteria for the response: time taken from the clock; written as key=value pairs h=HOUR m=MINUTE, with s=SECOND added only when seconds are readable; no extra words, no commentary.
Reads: h=7 m=37 s=27
